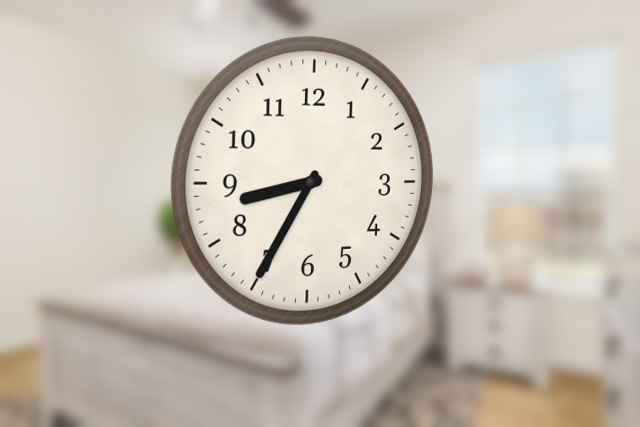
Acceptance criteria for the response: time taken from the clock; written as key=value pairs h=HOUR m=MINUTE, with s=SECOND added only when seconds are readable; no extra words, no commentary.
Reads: h=8 m=35
